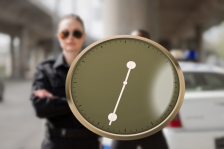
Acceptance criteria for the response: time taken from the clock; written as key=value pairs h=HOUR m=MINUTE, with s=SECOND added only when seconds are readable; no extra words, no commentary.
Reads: h=12 m=33
